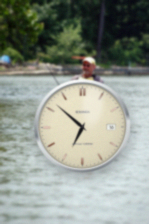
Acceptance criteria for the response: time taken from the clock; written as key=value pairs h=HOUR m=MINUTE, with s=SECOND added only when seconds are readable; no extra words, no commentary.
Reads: h=6 m=52
